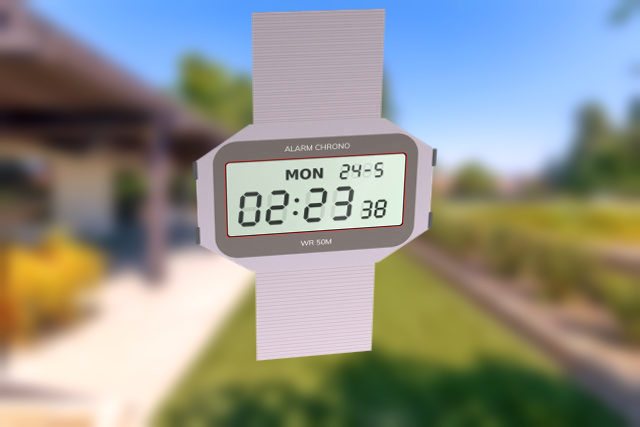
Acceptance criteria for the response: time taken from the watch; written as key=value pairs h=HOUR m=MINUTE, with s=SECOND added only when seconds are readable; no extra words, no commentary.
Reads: h=2 m=23 s=38
